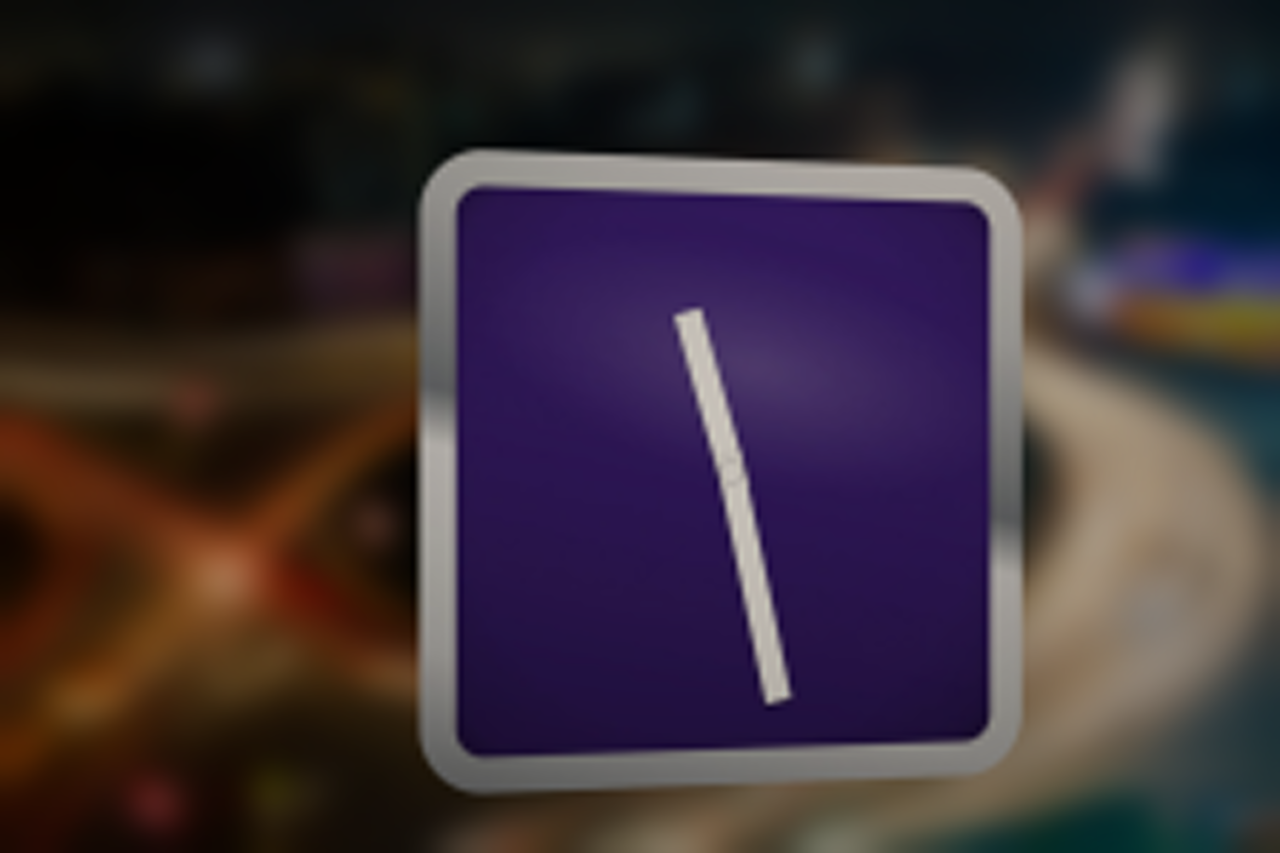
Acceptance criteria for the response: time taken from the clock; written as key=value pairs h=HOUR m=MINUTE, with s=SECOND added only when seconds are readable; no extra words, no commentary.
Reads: h=11 m=28
